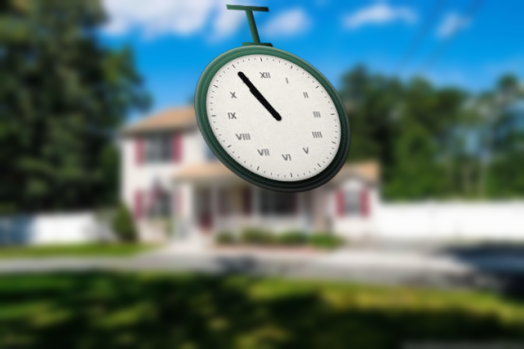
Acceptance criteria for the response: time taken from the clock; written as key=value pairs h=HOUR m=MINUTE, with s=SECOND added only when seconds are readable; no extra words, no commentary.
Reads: h=10 m=55
